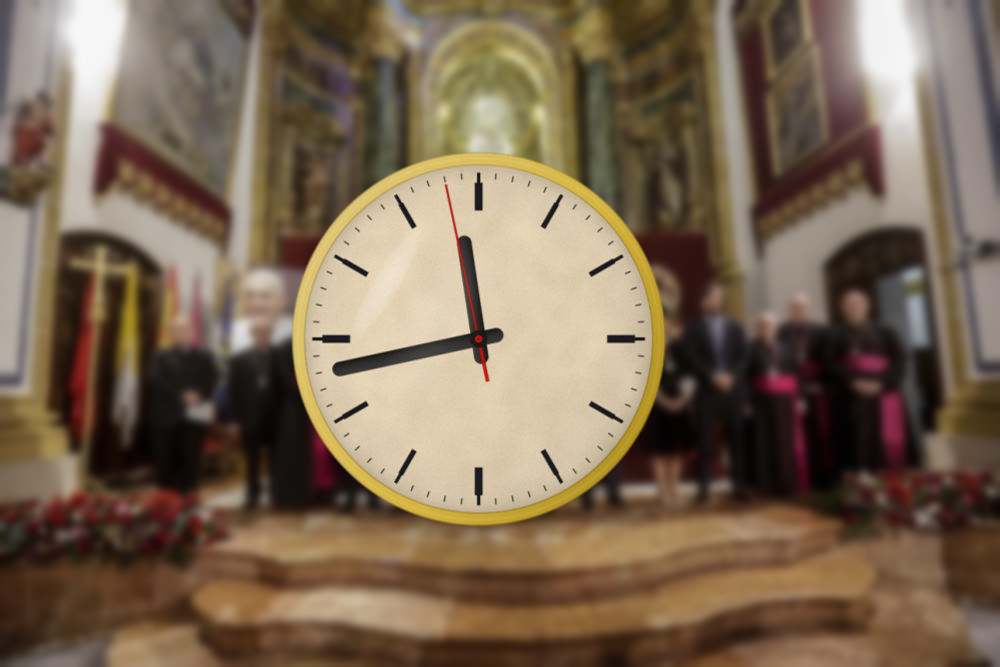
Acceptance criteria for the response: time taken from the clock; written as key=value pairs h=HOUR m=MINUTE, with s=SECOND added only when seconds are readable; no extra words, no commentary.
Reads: h=11 m=42 s=58
